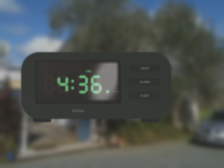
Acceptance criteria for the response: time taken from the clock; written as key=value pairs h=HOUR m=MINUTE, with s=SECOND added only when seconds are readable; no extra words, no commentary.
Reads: h=4 m=36
